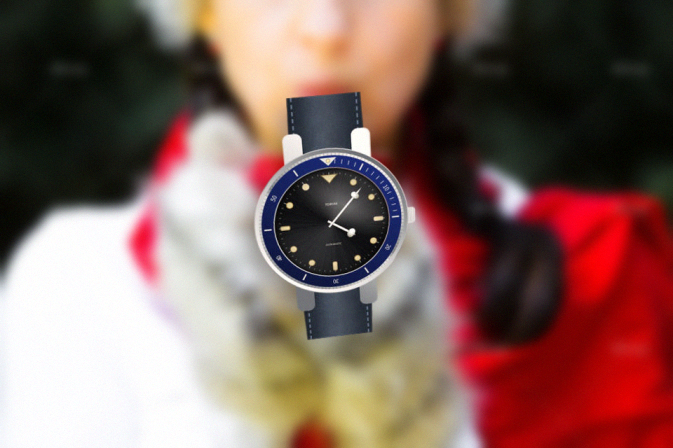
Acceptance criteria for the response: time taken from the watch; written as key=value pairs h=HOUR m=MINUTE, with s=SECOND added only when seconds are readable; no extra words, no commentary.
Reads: h=4 m=7
